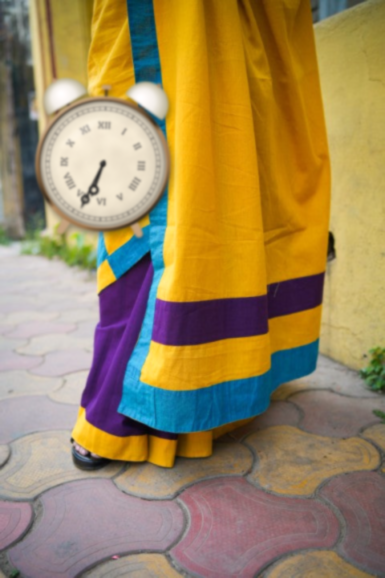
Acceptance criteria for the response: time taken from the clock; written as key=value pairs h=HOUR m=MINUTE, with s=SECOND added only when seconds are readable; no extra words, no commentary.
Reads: h=6 m=34
